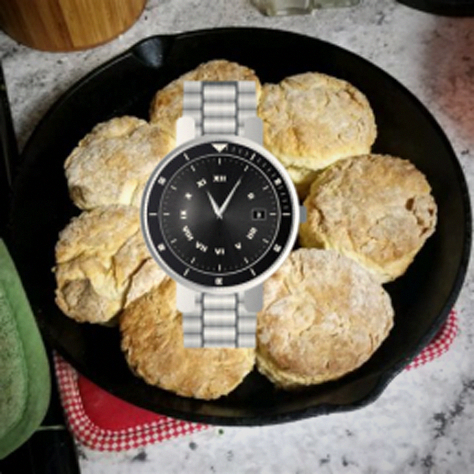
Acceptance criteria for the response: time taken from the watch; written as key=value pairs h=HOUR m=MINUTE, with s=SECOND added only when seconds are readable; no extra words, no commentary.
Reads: h=11 m=5
